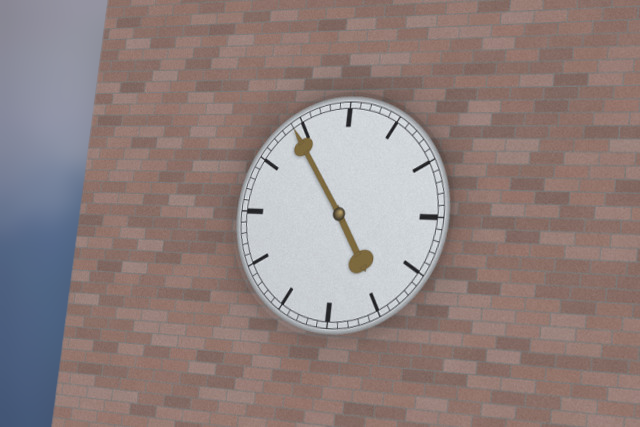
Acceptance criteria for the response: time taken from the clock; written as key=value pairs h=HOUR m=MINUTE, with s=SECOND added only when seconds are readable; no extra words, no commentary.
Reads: h=4 m=54
